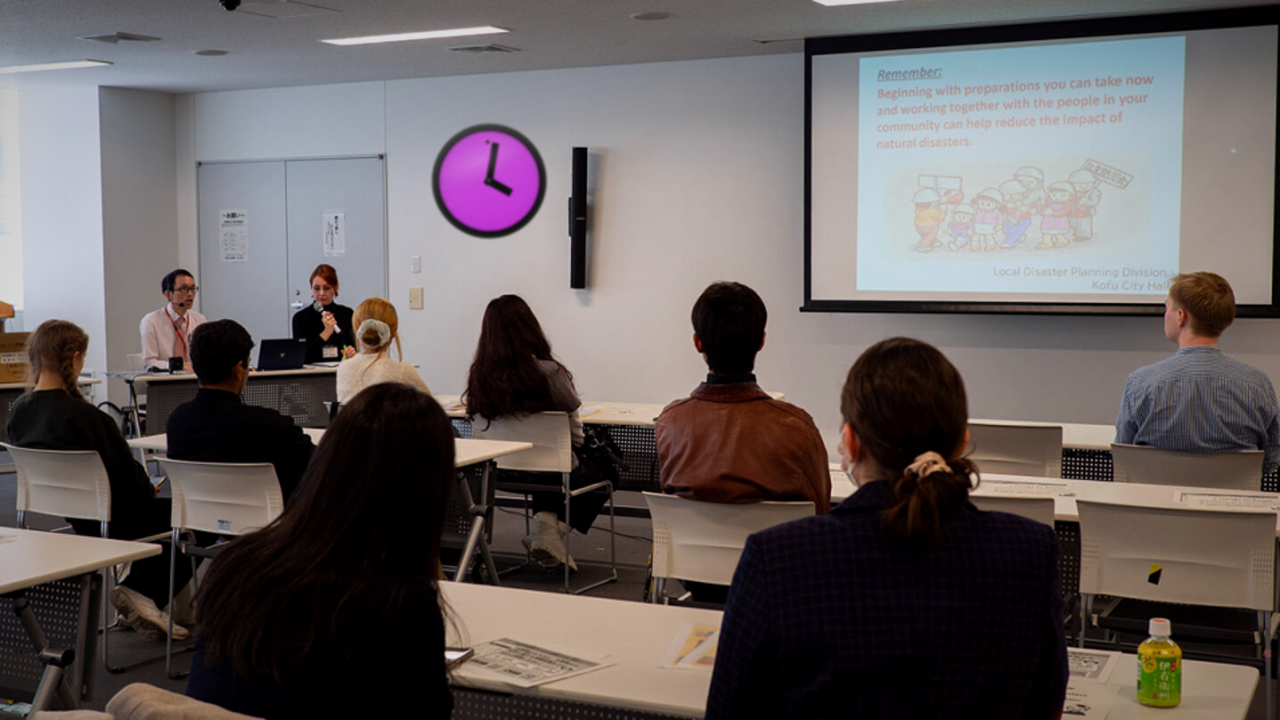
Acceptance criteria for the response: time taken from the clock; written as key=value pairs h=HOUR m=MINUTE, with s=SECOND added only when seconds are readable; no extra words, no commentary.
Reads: h=4 m=2
